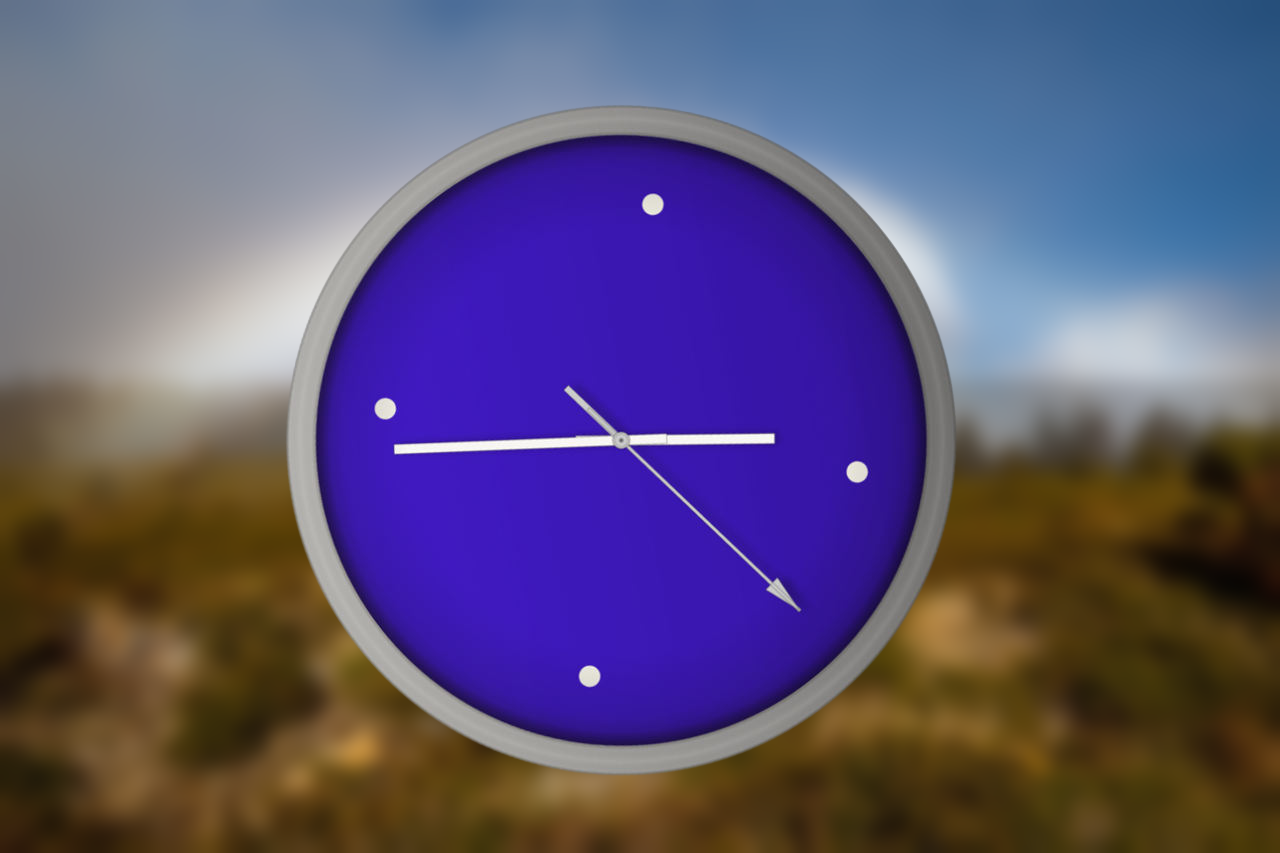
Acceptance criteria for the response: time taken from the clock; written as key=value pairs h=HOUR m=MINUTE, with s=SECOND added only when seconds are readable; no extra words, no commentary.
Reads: h=2 m=43 s=21
